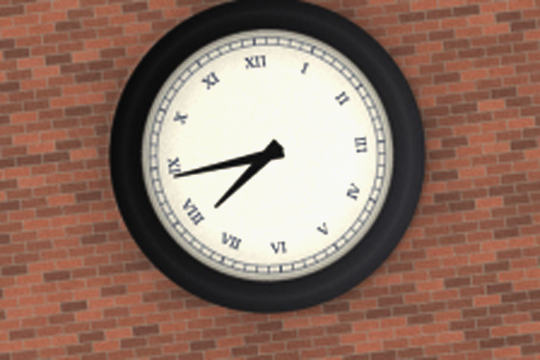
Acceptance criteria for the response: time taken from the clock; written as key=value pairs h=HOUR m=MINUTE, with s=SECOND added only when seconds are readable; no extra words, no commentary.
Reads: h=7 m=44
